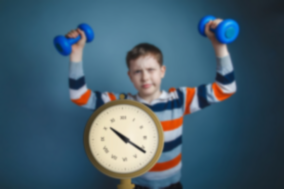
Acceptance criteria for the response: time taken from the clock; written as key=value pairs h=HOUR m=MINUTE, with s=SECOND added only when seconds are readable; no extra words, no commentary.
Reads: h=10 m=21
